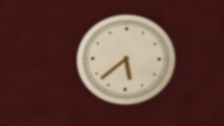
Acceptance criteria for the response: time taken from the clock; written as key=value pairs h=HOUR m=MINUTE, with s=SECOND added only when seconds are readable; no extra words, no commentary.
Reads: h=5 m=38
